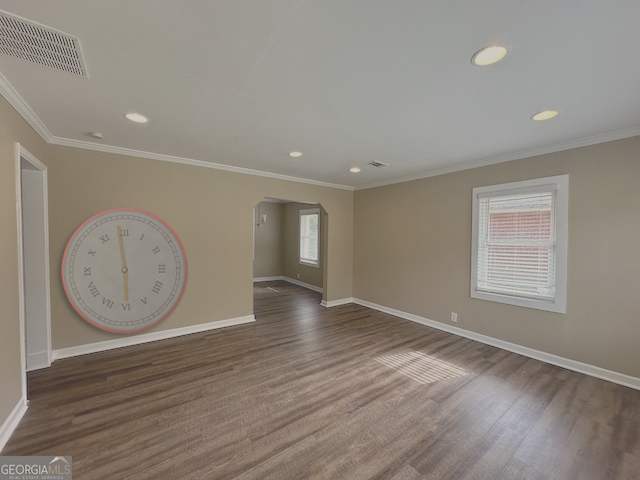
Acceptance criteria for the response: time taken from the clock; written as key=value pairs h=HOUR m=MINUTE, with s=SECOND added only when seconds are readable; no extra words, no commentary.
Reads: h=5 m=59
